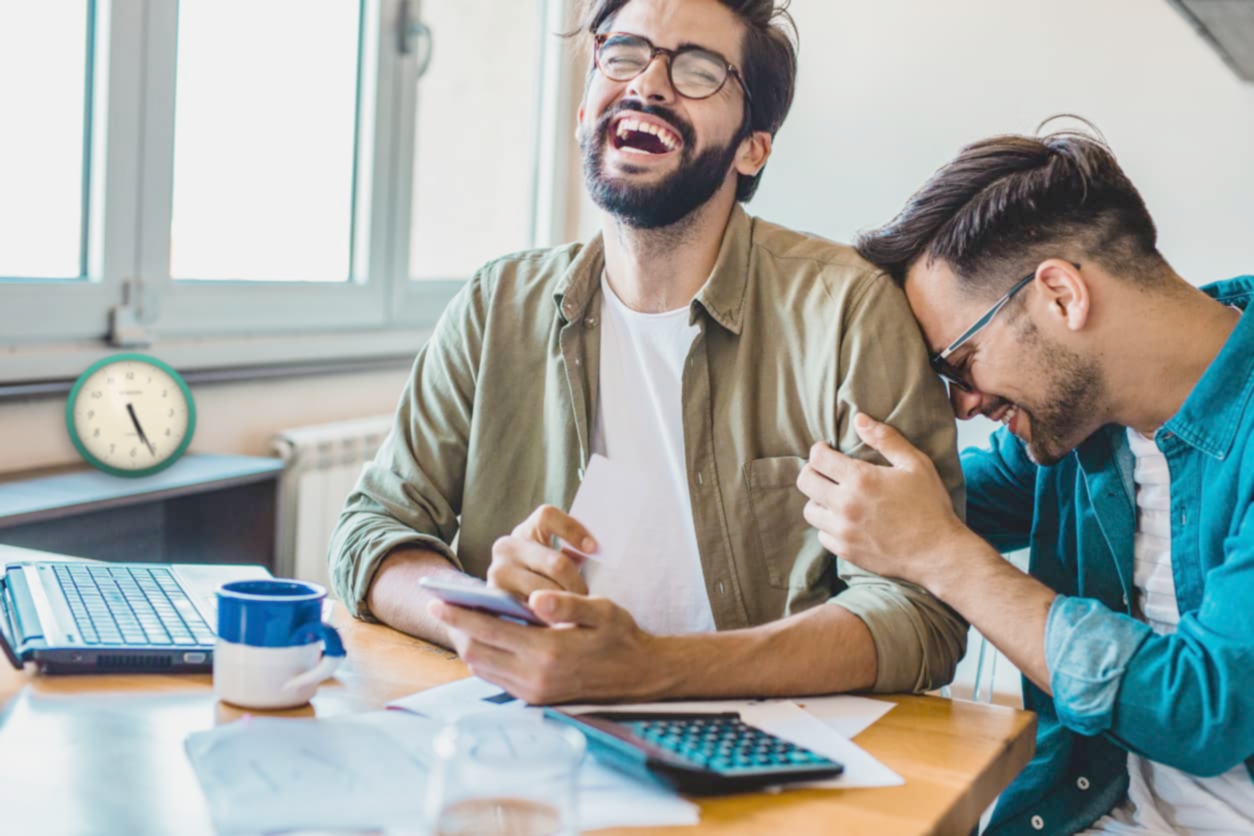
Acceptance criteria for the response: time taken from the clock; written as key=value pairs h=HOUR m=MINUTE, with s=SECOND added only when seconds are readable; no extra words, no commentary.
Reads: h=5 m=26
